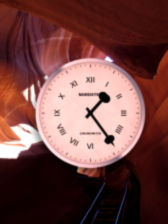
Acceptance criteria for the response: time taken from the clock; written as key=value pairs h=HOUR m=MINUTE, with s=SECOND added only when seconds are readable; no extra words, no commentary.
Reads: h=1 m=24
